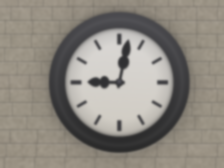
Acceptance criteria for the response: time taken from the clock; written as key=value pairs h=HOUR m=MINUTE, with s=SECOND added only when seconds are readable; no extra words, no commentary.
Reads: h=9 m=2
